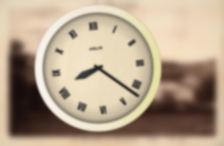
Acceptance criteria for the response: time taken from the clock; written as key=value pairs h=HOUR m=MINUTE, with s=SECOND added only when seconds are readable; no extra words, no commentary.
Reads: h=8 m=22
